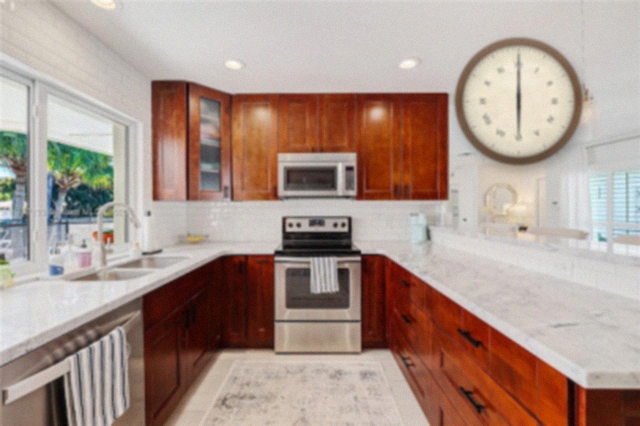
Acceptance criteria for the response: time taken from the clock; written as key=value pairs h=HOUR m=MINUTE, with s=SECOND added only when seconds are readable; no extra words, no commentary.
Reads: h=6 m=0
